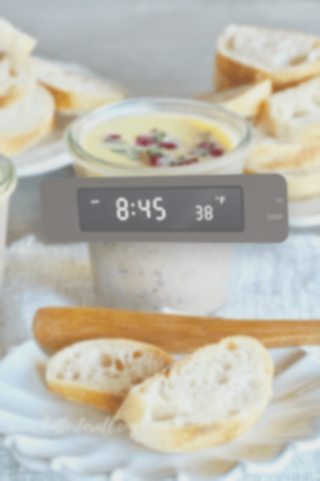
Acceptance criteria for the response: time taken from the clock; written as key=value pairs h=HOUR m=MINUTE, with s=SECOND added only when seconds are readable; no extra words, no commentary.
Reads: h=8 m=45
